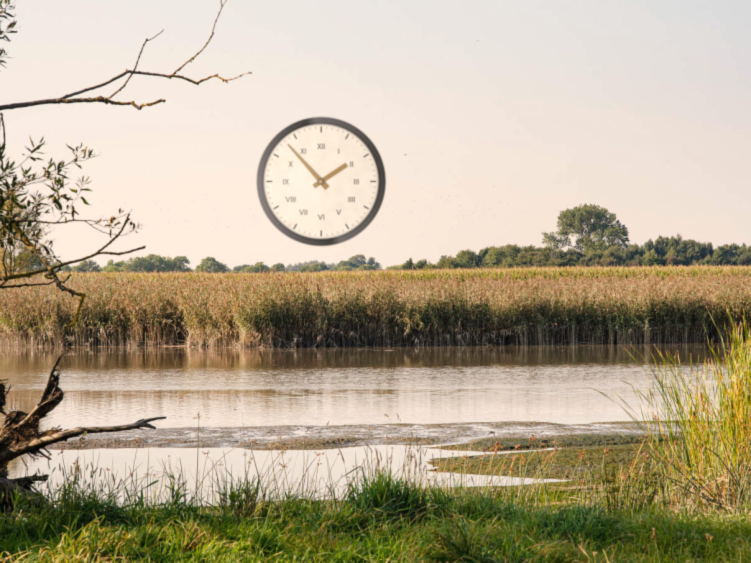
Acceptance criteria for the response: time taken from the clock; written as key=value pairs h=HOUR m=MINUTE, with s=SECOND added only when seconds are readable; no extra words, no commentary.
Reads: h=1 m=53
